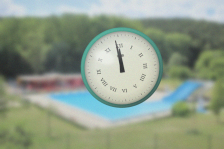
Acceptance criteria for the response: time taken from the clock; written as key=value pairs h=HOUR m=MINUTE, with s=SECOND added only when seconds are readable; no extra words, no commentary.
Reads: h=11 m=59
